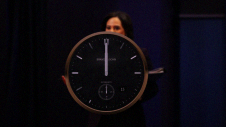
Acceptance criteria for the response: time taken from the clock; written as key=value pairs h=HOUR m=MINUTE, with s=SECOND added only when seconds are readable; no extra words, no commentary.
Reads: h=12 m=0
